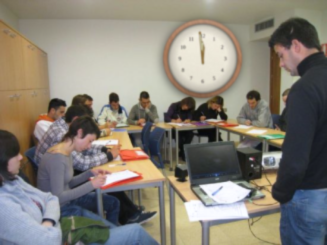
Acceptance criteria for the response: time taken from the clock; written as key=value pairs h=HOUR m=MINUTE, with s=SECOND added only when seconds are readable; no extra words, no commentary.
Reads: h=11 m=59
